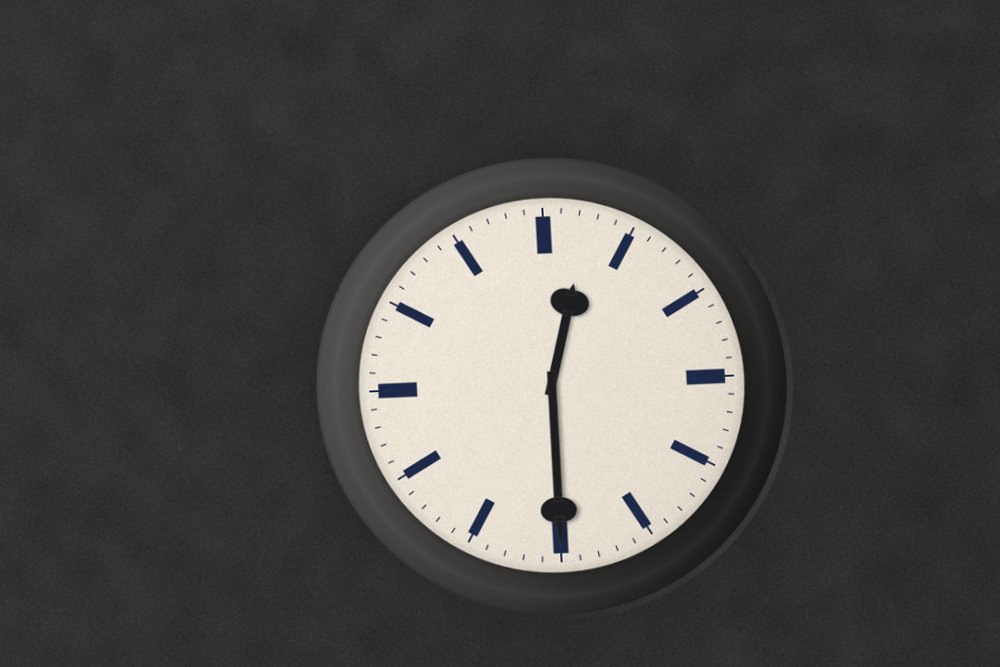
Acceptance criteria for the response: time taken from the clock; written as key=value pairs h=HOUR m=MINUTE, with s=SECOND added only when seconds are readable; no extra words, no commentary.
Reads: h=12 m=30
